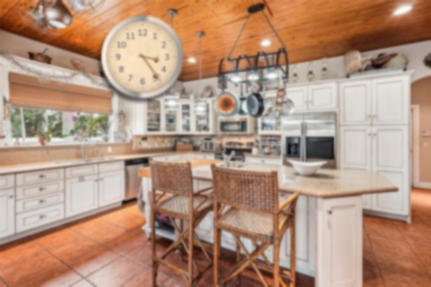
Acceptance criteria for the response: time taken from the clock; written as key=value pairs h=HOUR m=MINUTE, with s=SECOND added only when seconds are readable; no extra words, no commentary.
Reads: h=3 m=24
